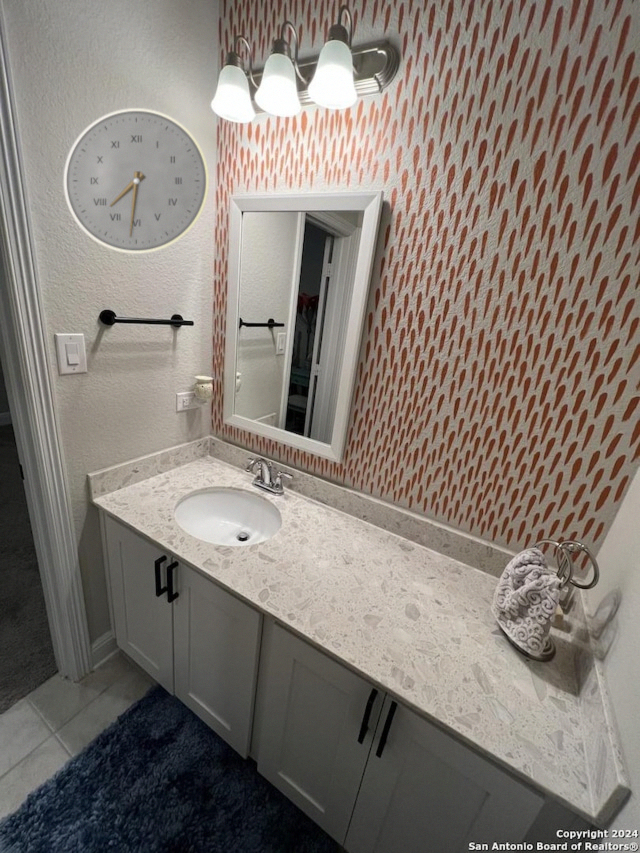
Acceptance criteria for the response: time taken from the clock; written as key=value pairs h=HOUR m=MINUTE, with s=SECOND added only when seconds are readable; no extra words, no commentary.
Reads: h=7 m=31
